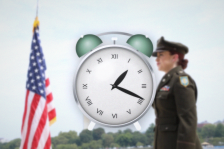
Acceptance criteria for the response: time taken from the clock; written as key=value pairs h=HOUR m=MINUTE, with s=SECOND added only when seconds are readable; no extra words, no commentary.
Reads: h=1 m=19
